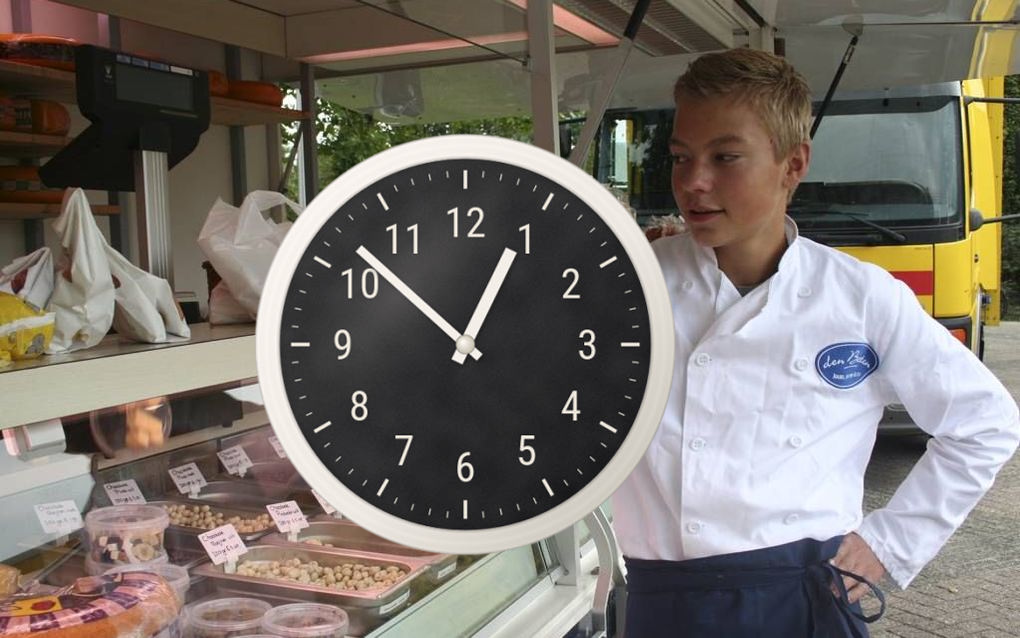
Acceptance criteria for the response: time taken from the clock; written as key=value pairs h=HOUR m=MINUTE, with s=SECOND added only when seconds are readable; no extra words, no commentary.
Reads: h=12 m=52
